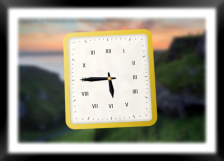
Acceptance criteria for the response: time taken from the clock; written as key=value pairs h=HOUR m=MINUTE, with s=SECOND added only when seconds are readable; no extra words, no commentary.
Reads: h=5 m=45
